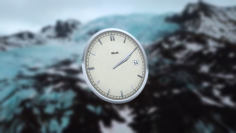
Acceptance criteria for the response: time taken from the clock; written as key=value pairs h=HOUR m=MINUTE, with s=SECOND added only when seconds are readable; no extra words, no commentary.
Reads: h=2 m=10
